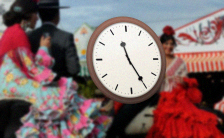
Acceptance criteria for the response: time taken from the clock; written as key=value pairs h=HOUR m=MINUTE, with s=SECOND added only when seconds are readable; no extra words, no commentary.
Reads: h=11 m=25
